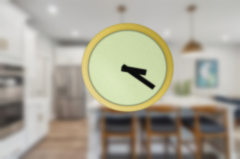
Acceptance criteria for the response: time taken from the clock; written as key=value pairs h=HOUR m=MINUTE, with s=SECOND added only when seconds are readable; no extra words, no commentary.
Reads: h=3 m=21
